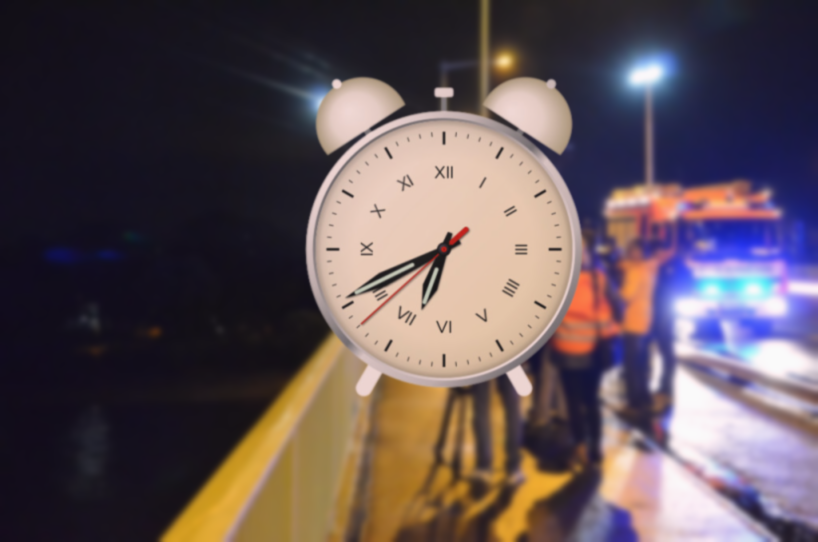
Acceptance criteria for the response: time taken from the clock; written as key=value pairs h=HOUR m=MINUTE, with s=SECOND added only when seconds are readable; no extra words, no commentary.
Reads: h=6 m=40 s=38
